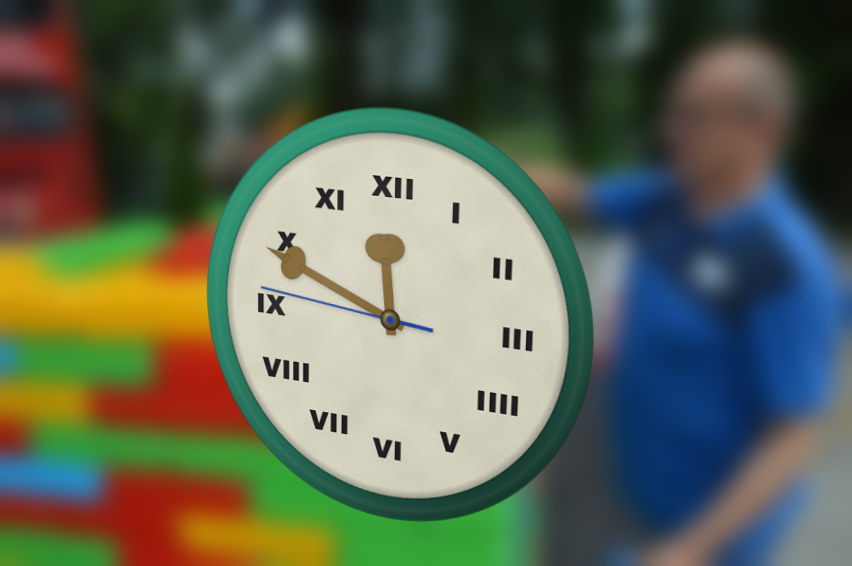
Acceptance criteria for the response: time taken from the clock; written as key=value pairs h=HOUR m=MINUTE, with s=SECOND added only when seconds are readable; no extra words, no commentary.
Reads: h=11 m=48 s=46
